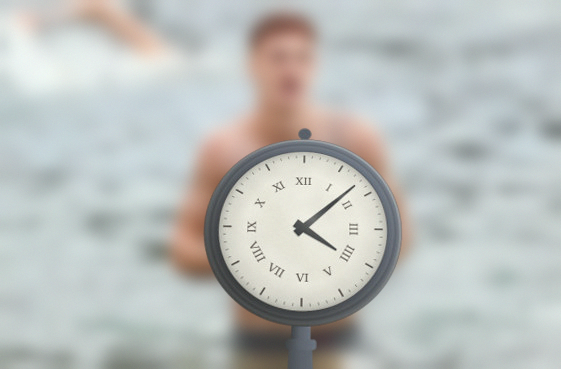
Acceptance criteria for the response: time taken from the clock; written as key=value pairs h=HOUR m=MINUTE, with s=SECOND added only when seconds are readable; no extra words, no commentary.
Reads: h=4 m=8
